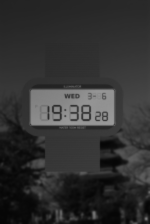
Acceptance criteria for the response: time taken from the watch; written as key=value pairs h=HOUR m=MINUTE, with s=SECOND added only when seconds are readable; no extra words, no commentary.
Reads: h=19 m=38 s=28
